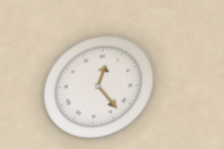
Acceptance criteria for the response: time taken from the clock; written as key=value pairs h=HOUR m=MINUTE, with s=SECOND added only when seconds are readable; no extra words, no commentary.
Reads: h=12 m=23
